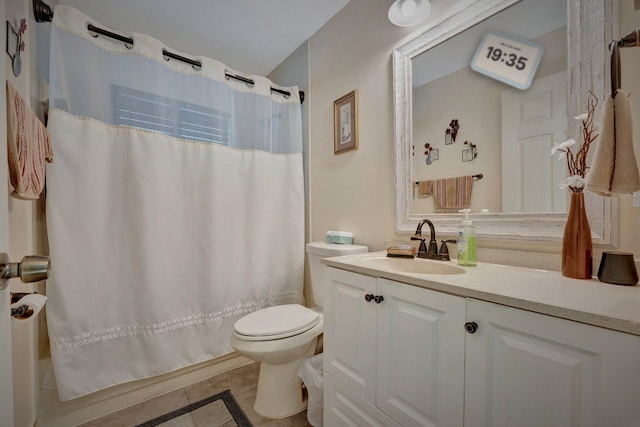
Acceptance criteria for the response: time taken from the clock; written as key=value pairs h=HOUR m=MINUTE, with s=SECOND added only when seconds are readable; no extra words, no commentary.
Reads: h=19 m=35
